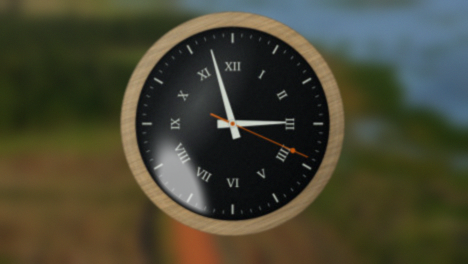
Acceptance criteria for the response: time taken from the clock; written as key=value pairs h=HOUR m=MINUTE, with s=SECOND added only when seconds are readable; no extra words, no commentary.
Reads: h=2 m=57 s=19
